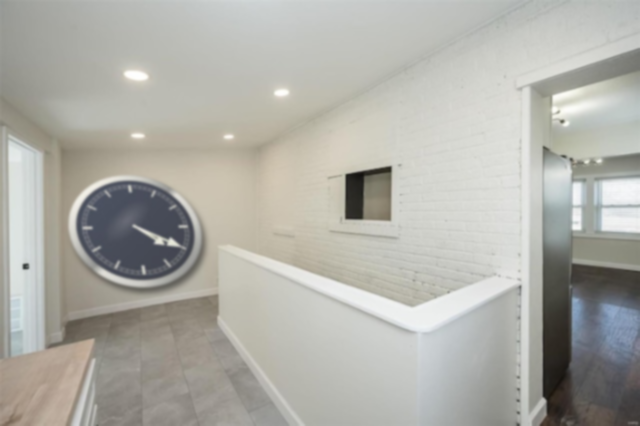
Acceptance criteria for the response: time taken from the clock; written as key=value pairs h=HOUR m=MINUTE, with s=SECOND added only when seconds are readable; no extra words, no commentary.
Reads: h=4 m=20
